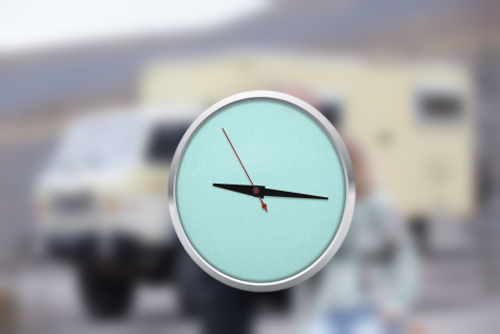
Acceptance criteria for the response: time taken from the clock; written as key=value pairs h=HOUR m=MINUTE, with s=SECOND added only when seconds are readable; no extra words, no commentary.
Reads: h=9 m=15 s=55
